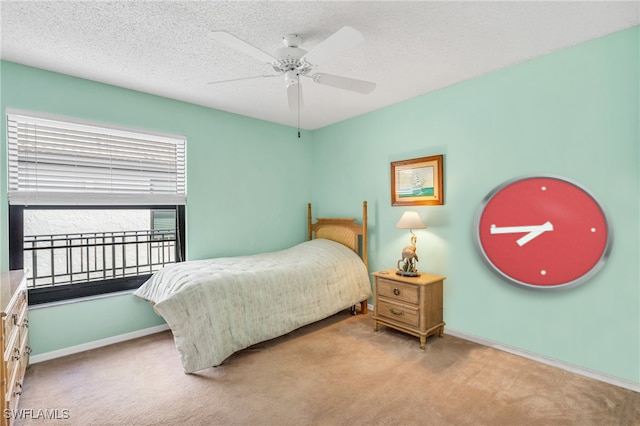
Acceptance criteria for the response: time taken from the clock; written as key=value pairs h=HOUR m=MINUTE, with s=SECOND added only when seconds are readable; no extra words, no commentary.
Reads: h=7 m=44
